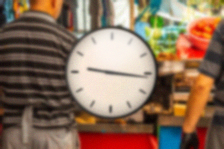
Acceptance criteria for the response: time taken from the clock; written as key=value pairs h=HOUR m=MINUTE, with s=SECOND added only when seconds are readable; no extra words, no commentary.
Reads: h=9 m=16
